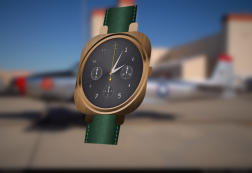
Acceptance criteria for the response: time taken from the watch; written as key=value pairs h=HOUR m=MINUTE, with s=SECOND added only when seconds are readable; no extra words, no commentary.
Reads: h=2 m=4
